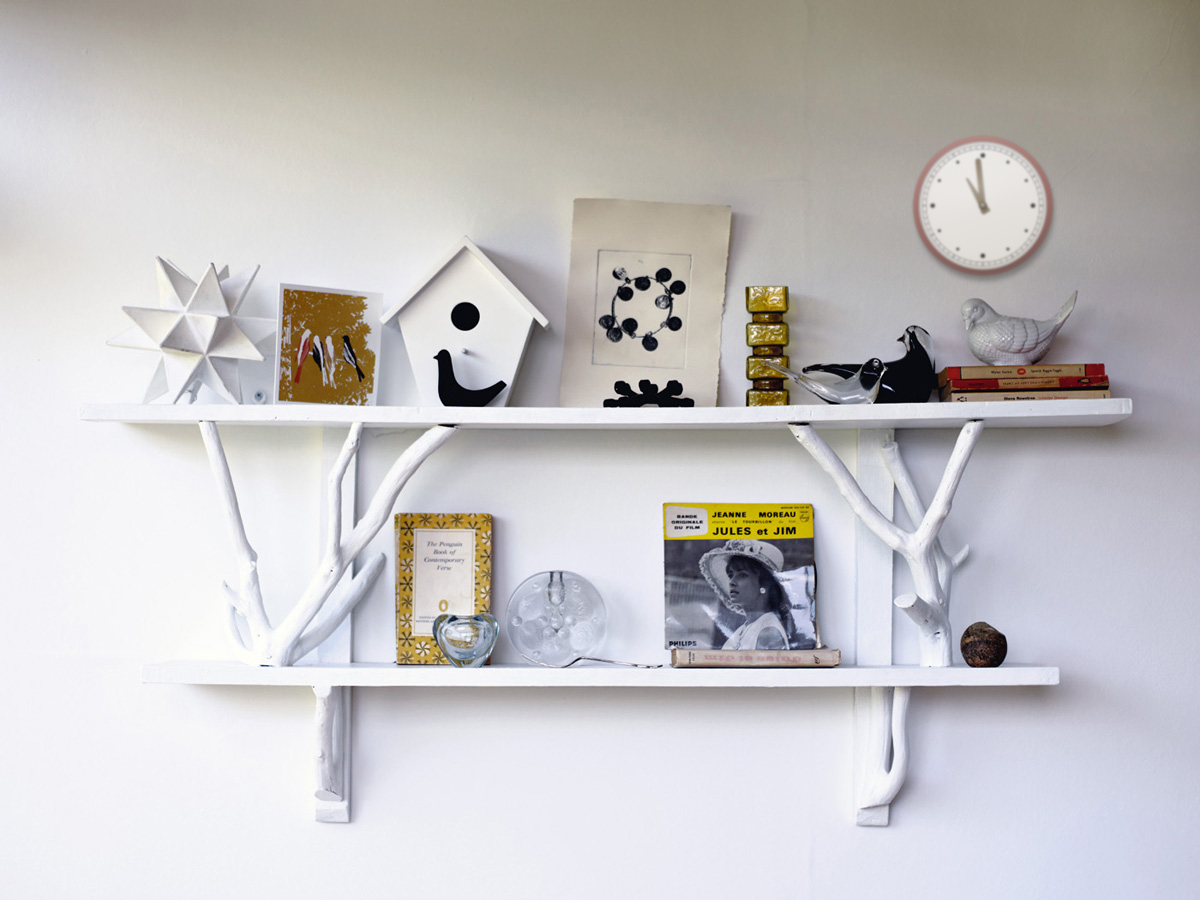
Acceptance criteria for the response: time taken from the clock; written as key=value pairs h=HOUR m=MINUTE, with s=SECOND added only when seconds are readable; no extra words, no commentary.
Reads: h=10 m=59
